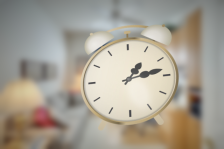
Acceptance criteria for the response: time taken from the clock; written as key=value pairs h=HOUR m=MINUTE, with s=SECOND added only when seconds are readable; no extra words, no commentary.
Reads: h=1 m=13
